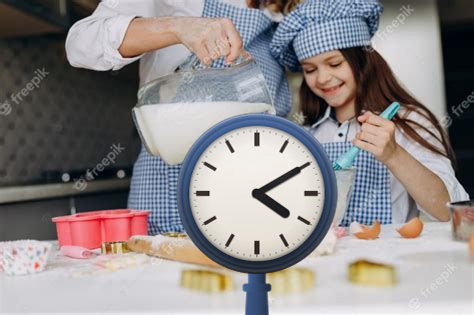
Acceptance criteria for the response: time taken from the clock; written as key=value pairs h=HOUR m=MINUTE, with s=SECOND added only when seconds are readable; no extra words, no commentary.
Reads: h=4 m=10
